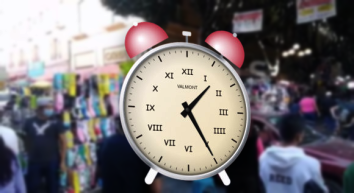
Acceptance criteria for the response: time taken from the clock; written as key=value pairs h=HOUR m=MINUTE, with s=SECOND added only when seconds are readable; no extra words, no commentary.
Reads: h=1 m=25
